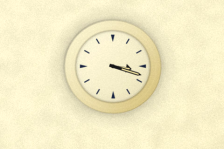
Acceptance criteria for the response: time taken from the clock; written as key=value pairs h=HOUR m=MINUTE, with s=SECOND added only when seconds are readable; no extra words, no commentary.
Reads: h=3 m=18
